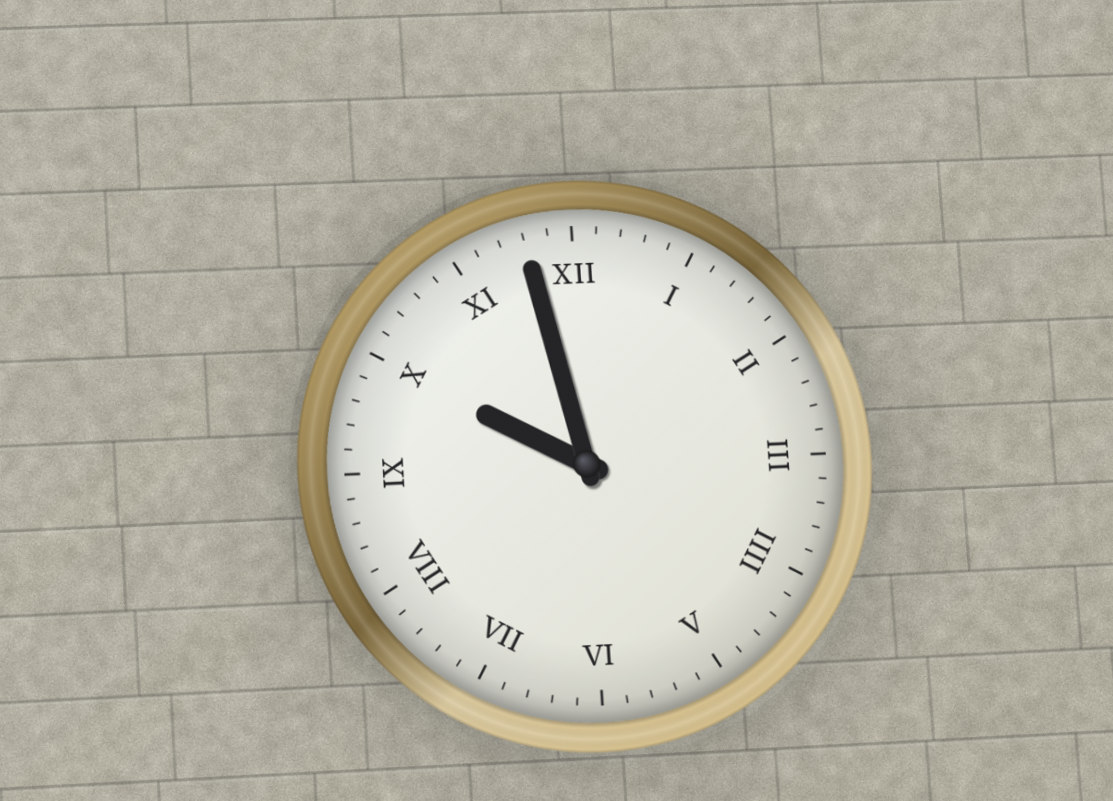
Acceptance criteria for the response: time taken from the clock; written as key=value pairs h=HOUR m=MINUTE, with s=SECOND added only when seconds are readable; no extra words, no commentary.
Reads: h=9 m=58
